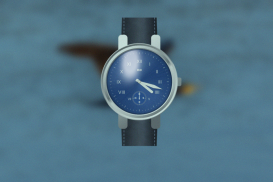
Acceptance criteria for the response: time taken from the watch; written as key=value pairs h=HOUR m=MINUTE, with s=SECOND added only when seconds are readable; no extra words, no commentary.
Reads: h=4 m=18
